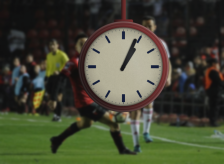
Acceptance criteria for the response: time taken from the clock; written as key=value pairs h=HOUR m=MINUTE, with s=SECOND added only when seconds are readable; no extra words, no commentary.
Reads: h=1 m=4
